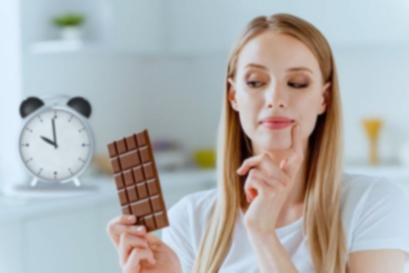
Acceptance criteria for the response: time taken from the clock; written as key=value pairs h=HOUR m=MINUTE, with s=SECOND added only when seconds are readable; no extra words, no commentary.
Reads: h=9 m=59
